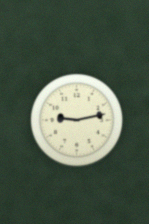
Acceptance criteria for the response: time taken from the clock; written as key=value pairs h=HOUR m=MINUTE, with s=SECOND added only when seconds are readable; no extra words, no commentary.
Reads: h=9 m=13
